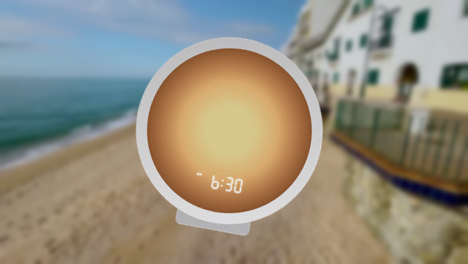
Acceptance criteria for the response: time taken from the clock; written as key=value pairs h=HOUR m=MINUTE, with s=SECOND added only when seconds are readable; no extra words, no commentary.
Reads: h=6 m=30
